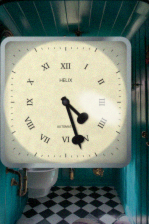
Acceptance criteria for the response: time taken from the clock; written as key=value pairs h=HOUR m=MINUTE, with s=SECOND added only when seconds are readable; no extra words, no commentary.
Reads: h=4 m=27
